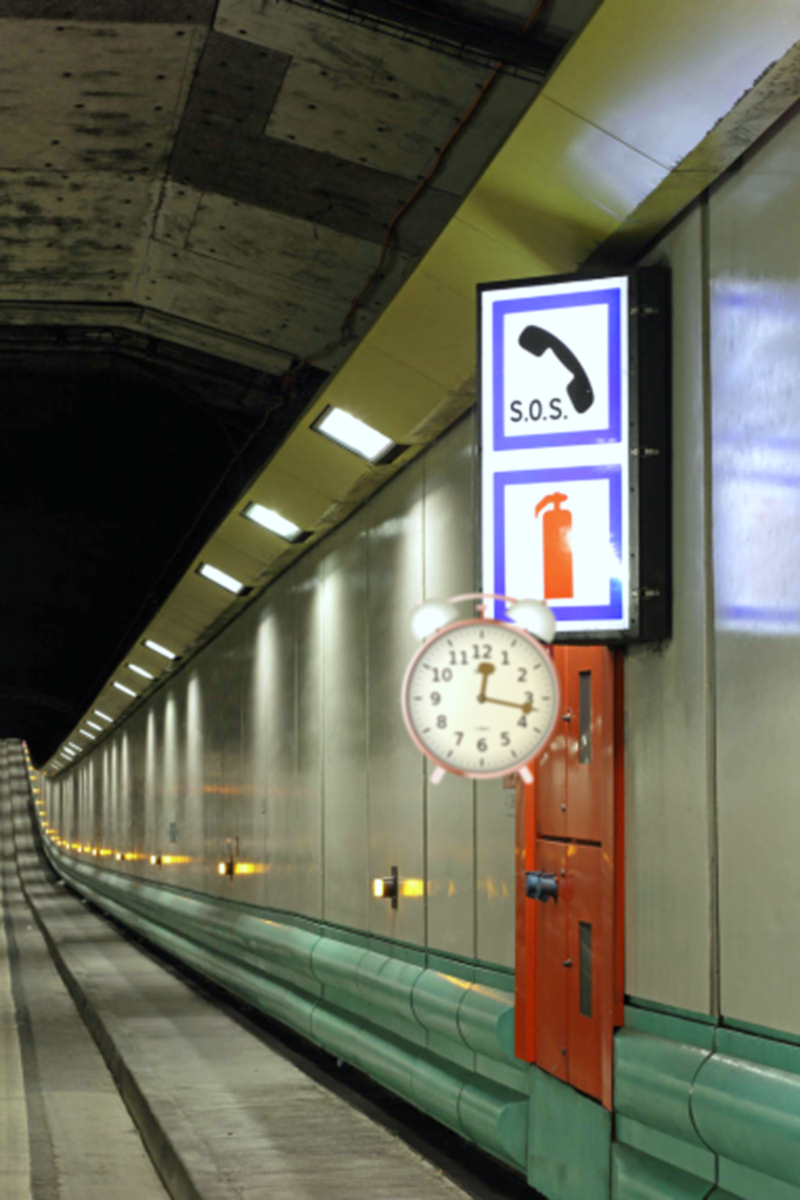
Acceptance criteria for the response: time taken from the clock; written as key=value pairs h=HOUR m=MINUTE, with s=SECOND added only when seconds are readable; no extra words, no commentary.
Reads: h=12 m=17
